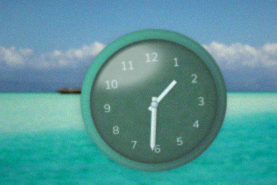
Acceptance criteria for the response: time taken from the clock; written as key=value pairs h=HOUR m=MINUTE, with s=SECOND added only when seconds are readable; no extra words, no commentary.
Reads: h=1 m=31
